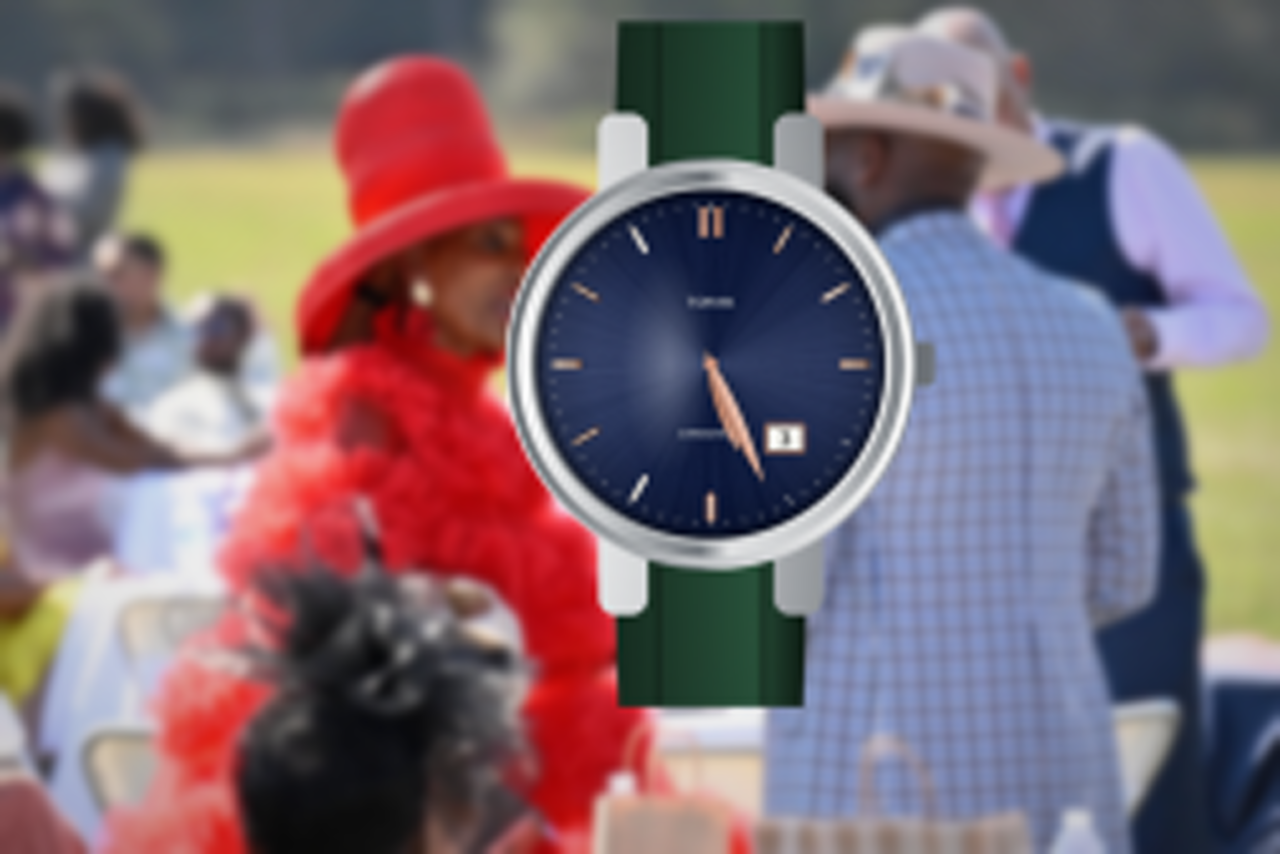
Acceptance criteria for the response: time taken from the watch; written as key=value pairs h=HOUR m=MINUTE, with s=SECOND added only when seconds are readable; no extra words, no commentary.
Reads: h=5 m=26
